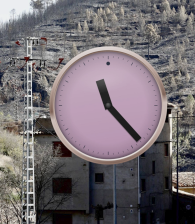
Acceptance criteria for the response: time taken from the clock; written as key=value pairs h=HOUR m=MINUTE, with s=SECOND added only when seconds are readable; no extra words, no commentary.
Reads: h=11 m=23
